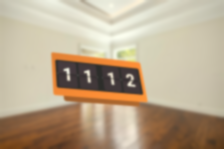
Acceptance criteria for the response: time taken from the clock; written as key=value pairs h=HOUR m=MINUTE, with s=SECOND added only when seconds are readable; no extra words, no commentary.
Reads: h=11 m=12
